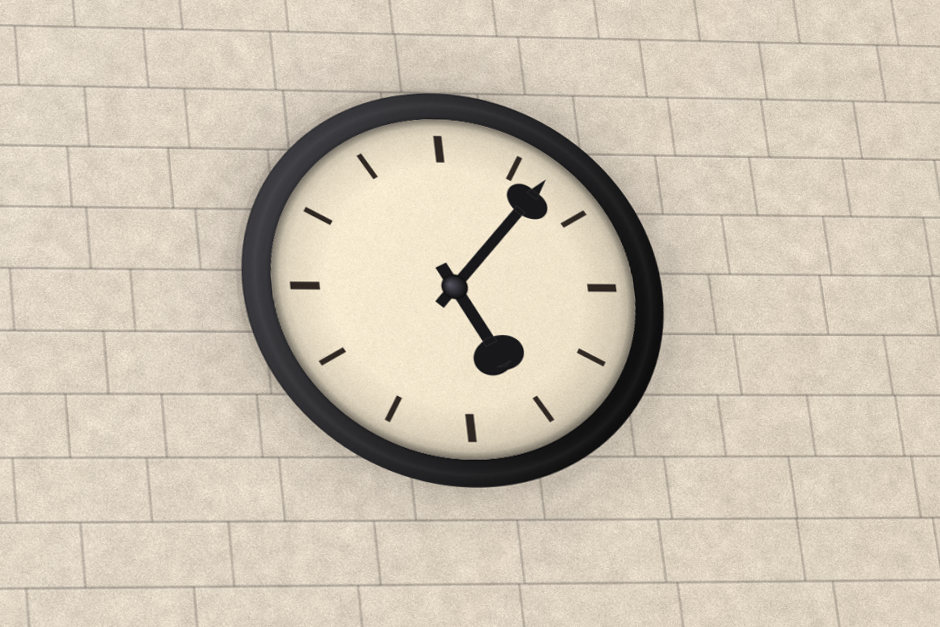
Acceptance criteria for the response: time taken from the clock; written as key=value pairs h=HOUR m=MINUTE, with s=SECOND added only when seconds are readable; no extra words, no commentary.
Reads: h=5 m=7
